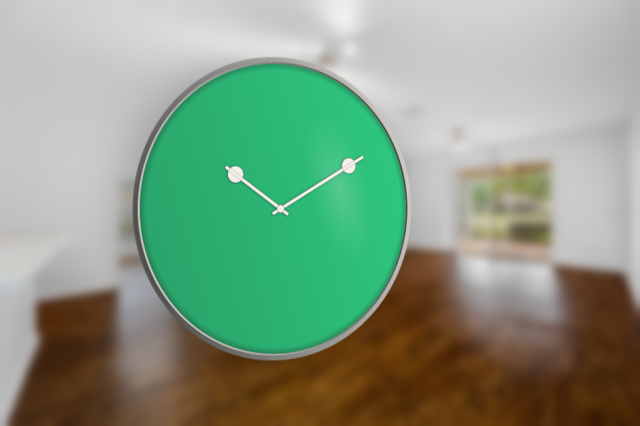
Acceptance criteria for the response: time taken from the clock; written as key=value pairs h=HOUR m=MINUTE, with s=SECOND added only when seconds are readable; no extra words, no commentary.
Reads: h=10 m=10
